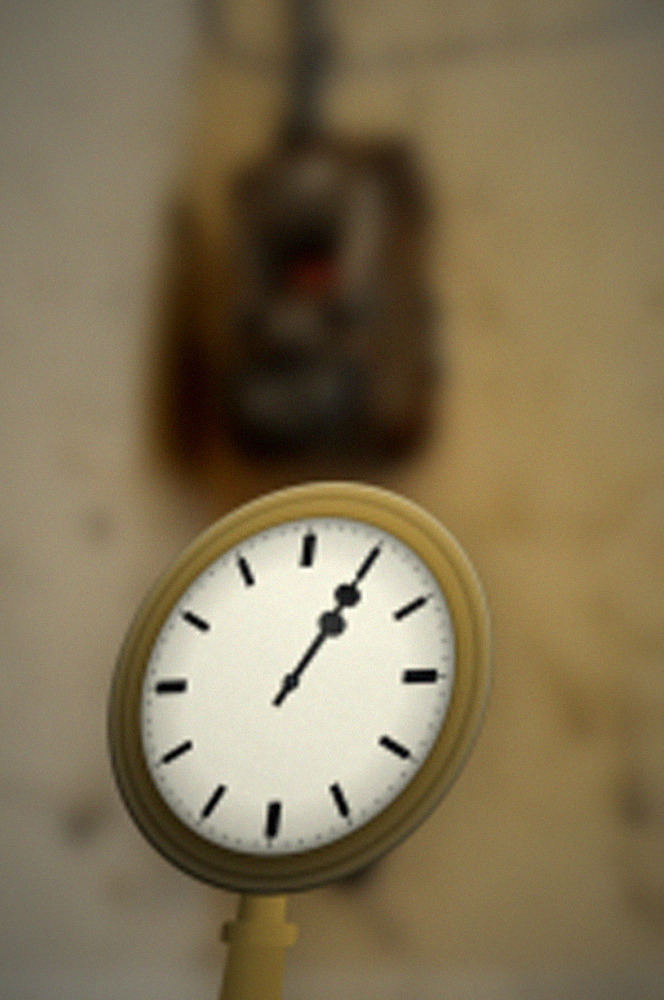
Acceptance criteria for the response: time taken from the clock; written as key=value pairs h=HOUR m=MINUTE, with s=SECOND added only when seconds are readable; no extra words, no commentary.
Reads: h=1 m=5
